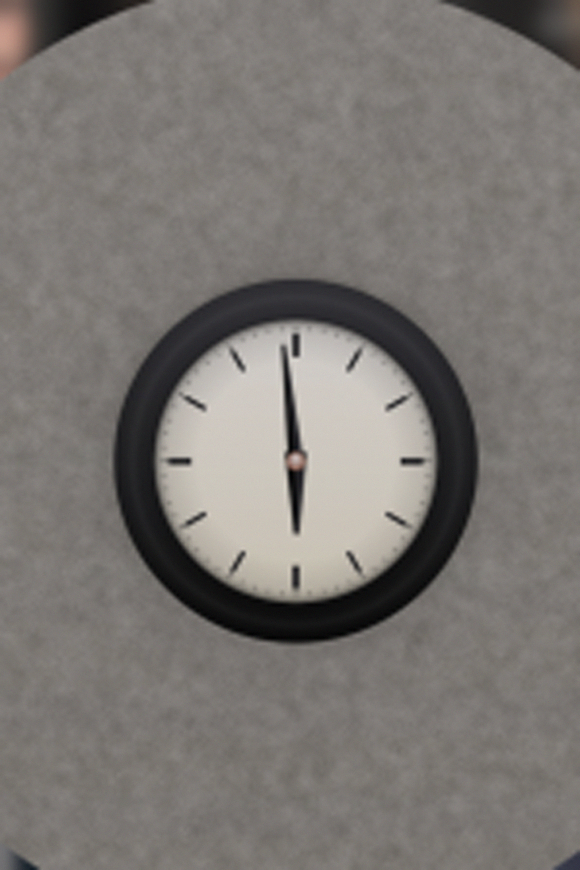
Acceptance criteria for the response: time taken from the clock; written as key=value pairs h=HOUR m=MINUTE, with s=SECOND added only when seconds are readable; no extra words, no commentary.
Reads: h=5 m=59
